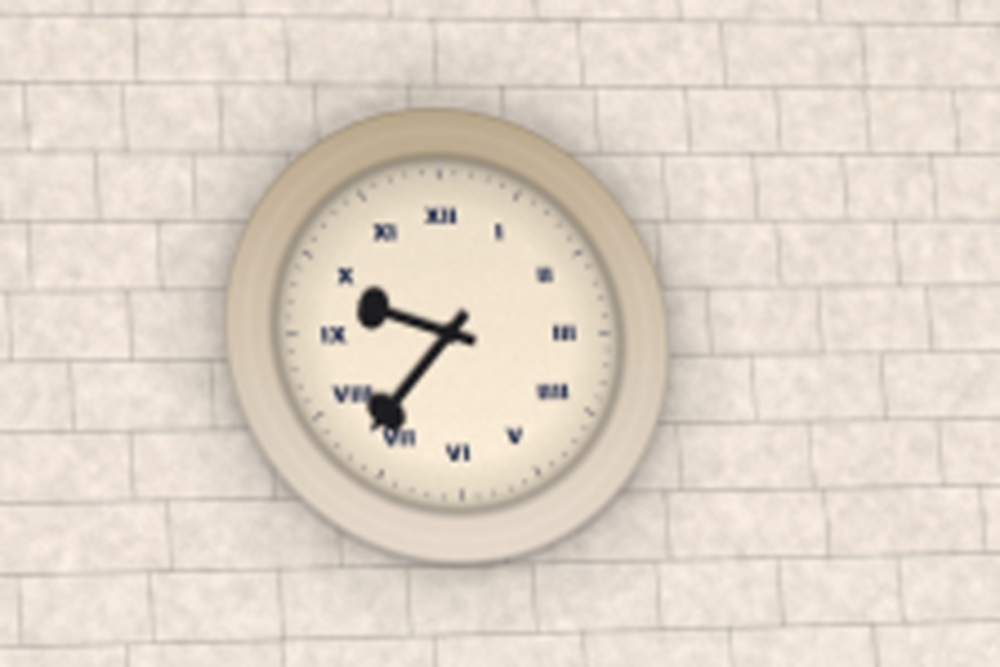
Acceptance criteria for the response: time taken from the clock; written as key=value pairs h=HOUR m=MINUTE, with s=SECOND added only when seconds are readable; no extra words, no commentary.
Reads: h=9 m=37
